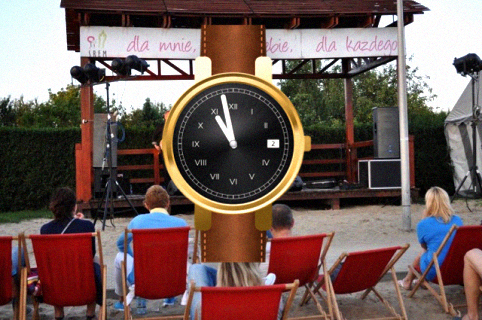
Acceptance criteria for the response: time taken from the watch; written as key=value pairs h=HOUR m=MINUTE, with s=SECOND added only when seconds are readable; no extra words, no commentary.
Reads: h=10 m=58
